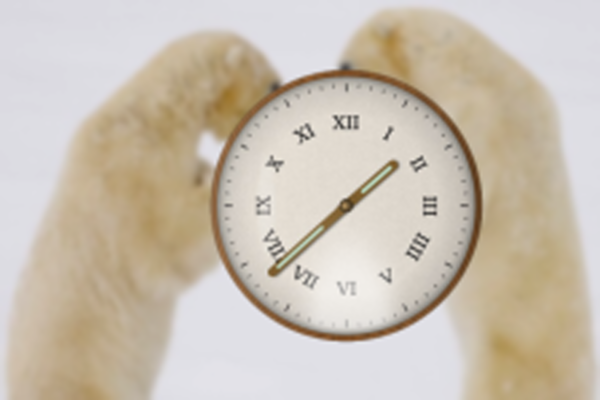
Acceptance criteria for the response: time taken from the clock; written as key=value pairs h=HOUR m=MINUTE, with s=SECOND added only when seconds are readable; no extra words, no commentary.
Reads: h=1 m=38
